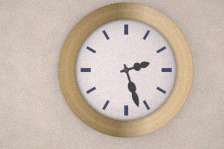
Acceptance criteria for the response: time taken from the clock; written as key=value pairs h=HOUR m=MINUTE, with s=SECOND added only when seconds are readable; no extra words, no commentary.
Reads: h=2 m=27
